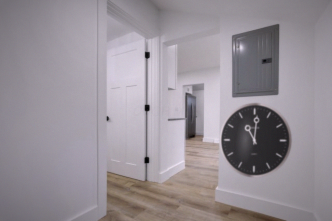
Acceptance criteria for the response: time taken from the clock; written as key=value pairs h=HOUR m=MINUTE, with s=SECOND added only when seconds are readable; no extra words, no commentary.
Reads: h=11 m=1
